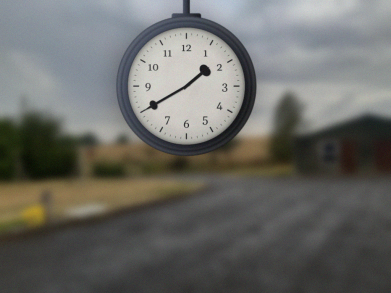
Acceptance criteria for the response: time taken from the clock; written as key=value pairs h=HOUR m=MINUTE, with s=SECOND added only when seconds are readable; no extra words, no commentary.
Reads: h=1 m=40
